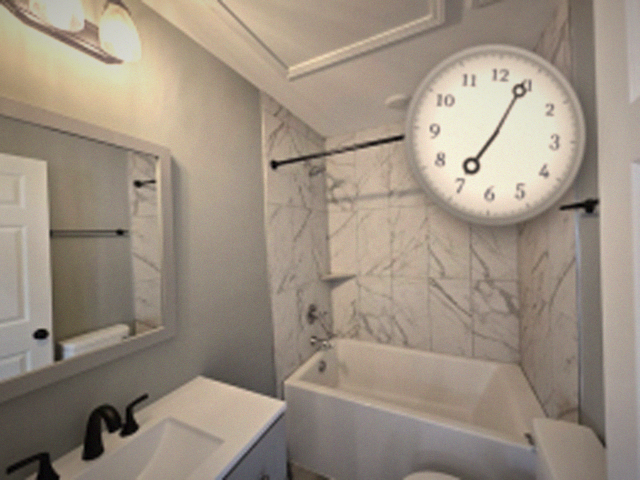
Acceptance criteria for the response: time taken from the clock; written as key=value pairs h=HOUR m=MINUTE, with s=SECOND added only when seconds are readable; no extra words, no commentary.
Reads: h=7 m=4
